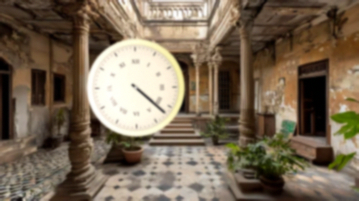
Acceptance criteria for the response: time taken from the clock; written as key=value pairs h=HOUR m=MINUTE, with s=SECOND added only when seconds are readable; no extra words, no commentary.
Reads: h=4 m=22
